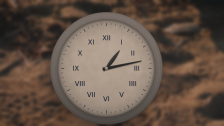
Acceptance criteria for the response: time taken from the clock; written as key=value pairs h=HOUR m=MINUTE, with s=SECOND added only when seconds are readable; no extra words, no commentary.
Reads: h=1 m=13
